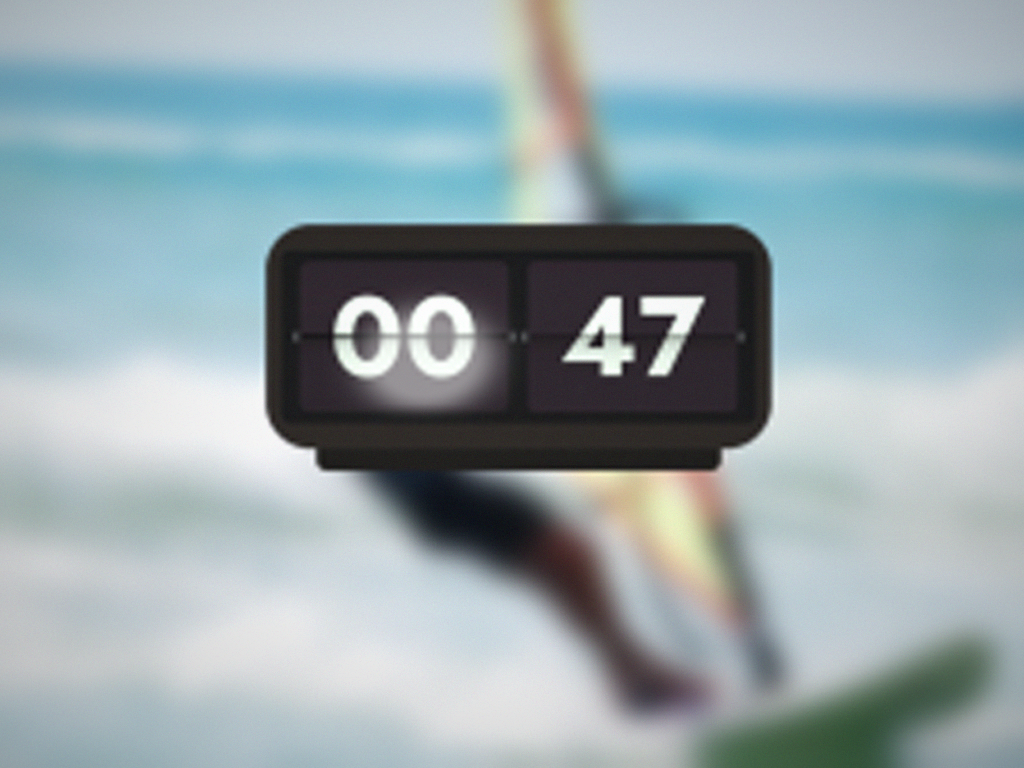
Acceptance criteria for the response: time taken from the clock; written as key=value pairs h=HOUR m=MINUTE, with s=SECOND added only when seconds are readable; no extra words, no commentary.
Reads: h=0 m=47
